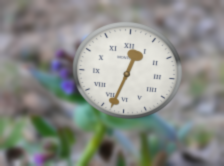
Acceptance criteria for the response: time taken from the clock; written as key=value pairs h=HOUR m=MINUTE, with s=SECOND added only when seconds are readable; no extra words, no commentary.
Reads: h=12 m=33
